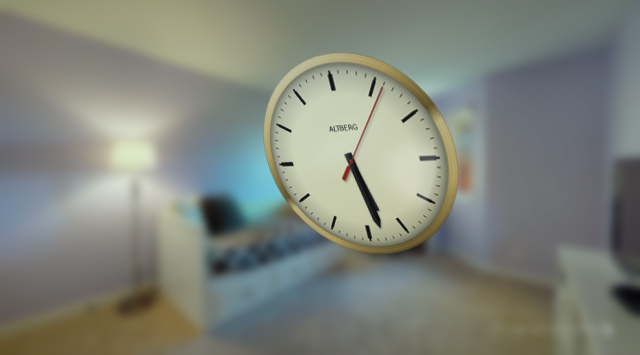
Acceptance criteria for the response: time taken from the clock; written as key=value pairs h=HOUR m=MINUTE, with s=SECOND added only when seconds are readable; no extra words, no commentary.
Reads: h=5 m=28 s=6
